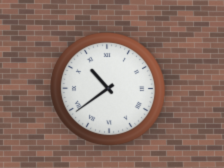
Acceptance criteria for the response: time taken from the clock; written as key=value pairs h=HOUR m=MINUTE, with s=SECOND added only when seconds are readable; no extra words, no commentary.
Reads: h=10 m=39
